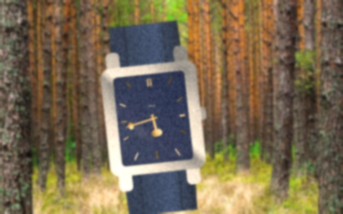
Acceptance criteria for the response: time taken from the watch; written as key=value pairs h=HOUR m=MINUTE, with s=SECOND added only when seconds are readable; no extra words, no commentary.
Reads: h=5 m=43
